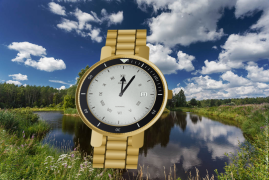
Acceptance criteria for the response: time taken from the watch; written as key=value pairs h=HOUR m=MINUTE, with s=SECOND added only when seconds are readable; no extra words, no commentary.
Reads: h=12 m=5
